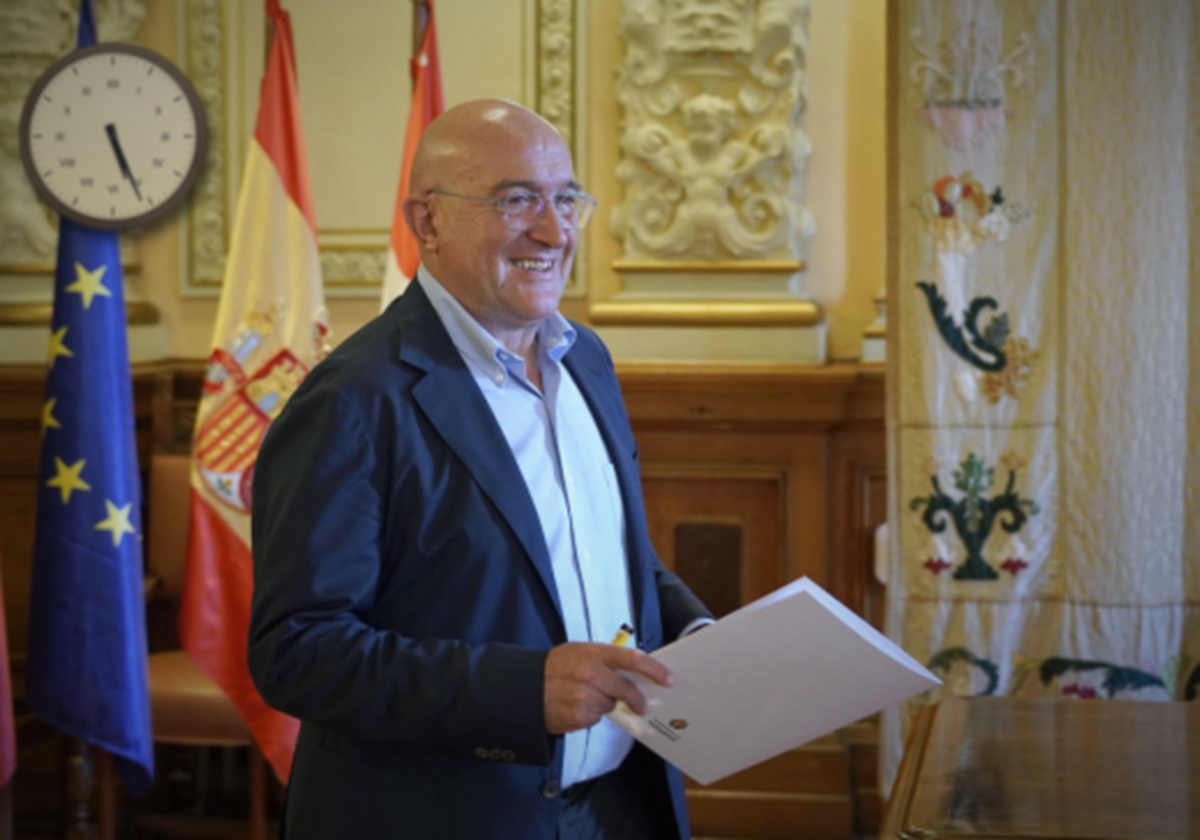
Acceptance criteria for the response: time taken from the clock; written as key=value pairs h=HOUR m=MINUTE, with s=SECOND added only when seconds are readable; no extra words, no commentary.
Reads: h=5 m=26
